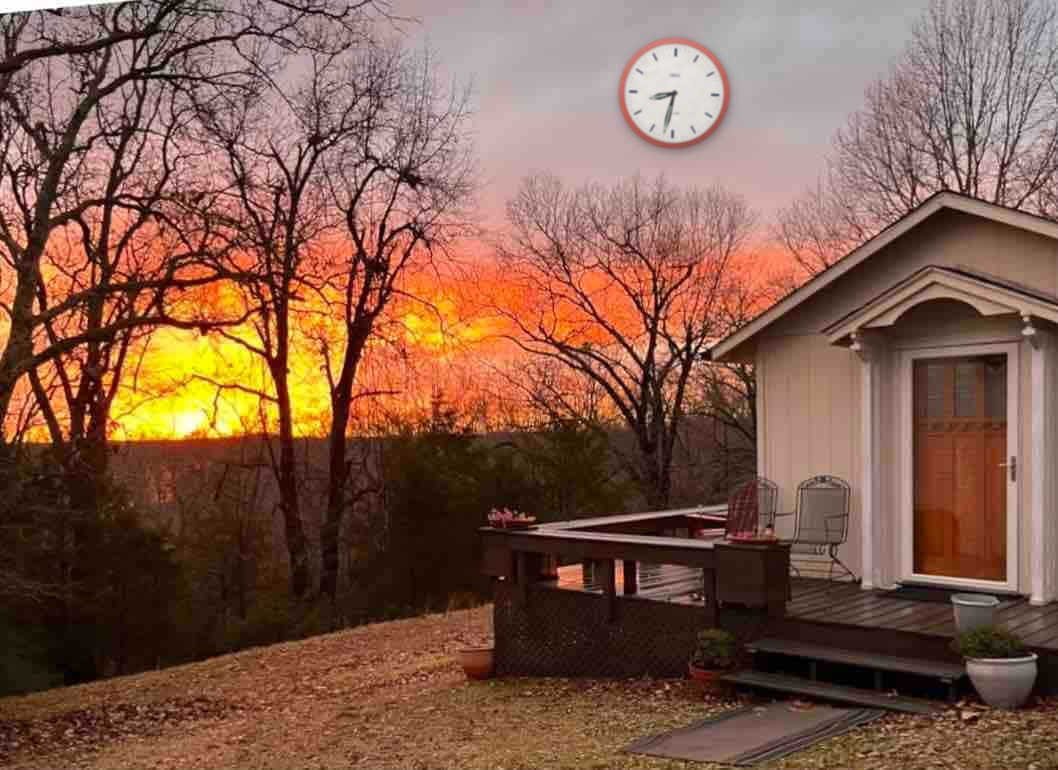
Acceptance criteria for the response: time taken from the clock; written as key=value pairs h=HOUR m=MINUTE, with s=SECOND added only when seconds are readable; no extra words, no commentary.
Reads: h=8 m=32
